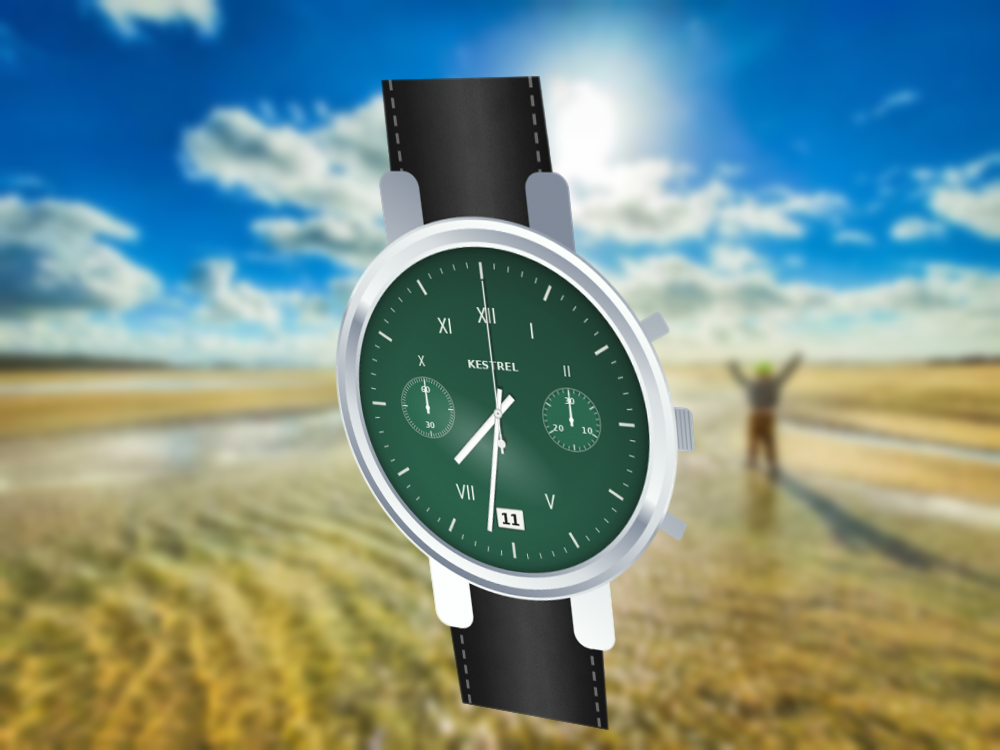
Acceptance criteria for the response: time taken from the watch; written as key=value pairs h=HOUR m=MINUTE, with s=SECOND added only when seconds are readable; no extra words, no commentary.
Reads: h=7 m=32
